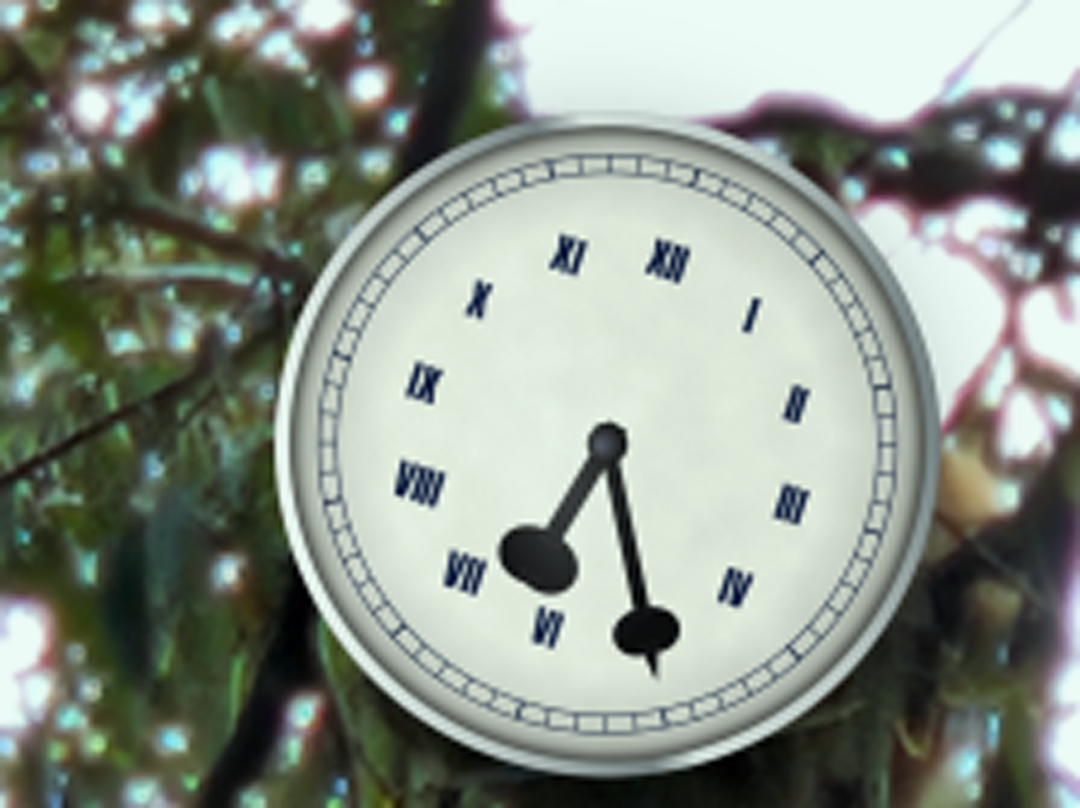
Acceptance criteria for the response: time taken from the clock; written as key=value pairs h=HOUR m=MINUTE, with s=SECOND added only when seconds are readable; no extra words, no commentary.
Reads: h=6 m=25
